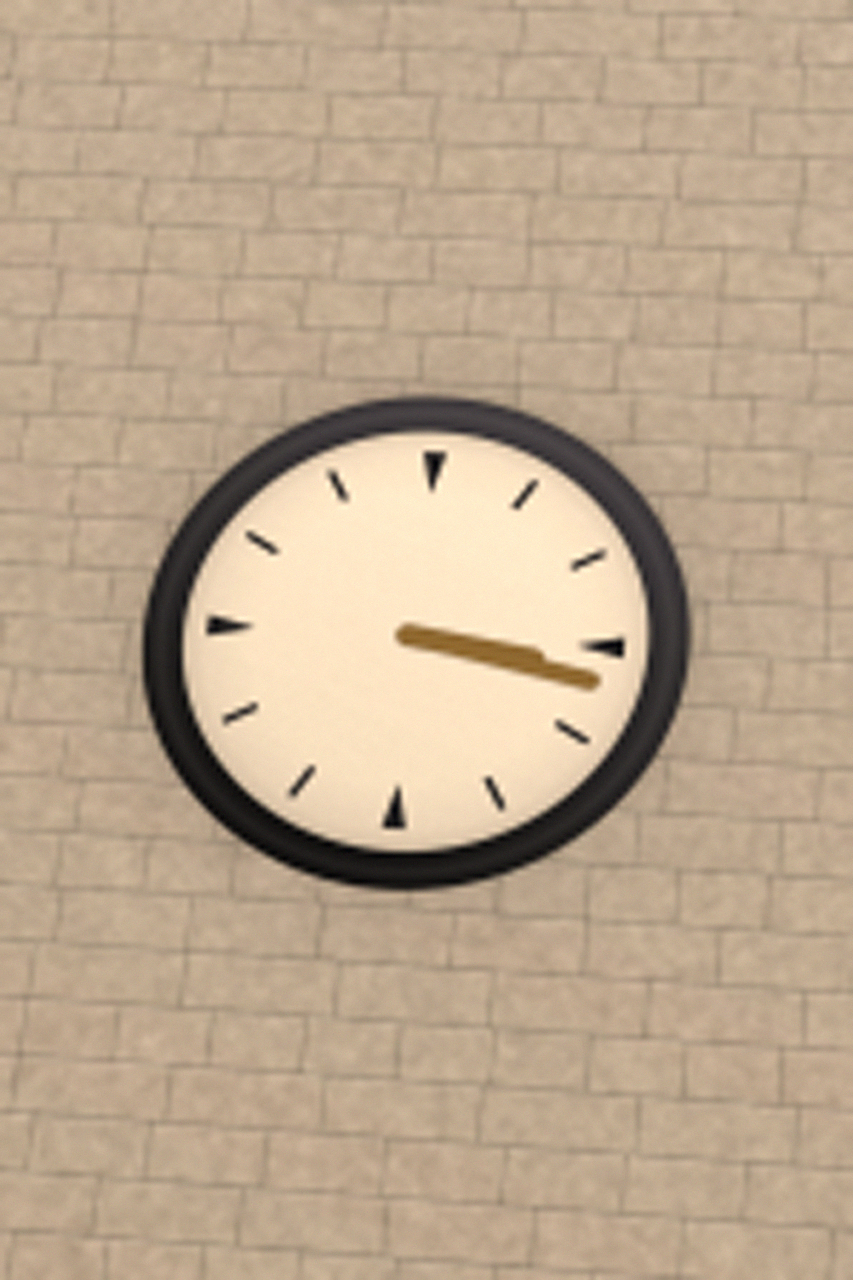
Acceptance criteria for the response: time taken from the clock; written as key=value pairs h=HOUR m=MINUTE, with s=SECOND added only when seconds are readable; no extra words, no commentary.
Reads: h=3 m=17
